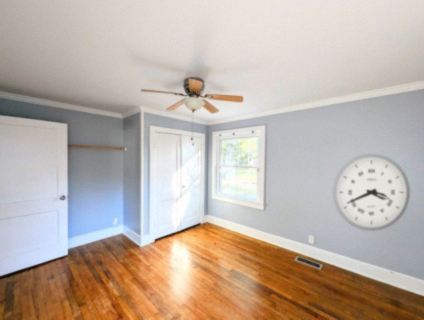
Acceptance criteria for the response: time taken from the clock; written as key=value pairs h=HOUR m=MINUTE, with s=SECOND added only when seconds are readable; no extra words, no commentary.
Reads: h=3 m=41
